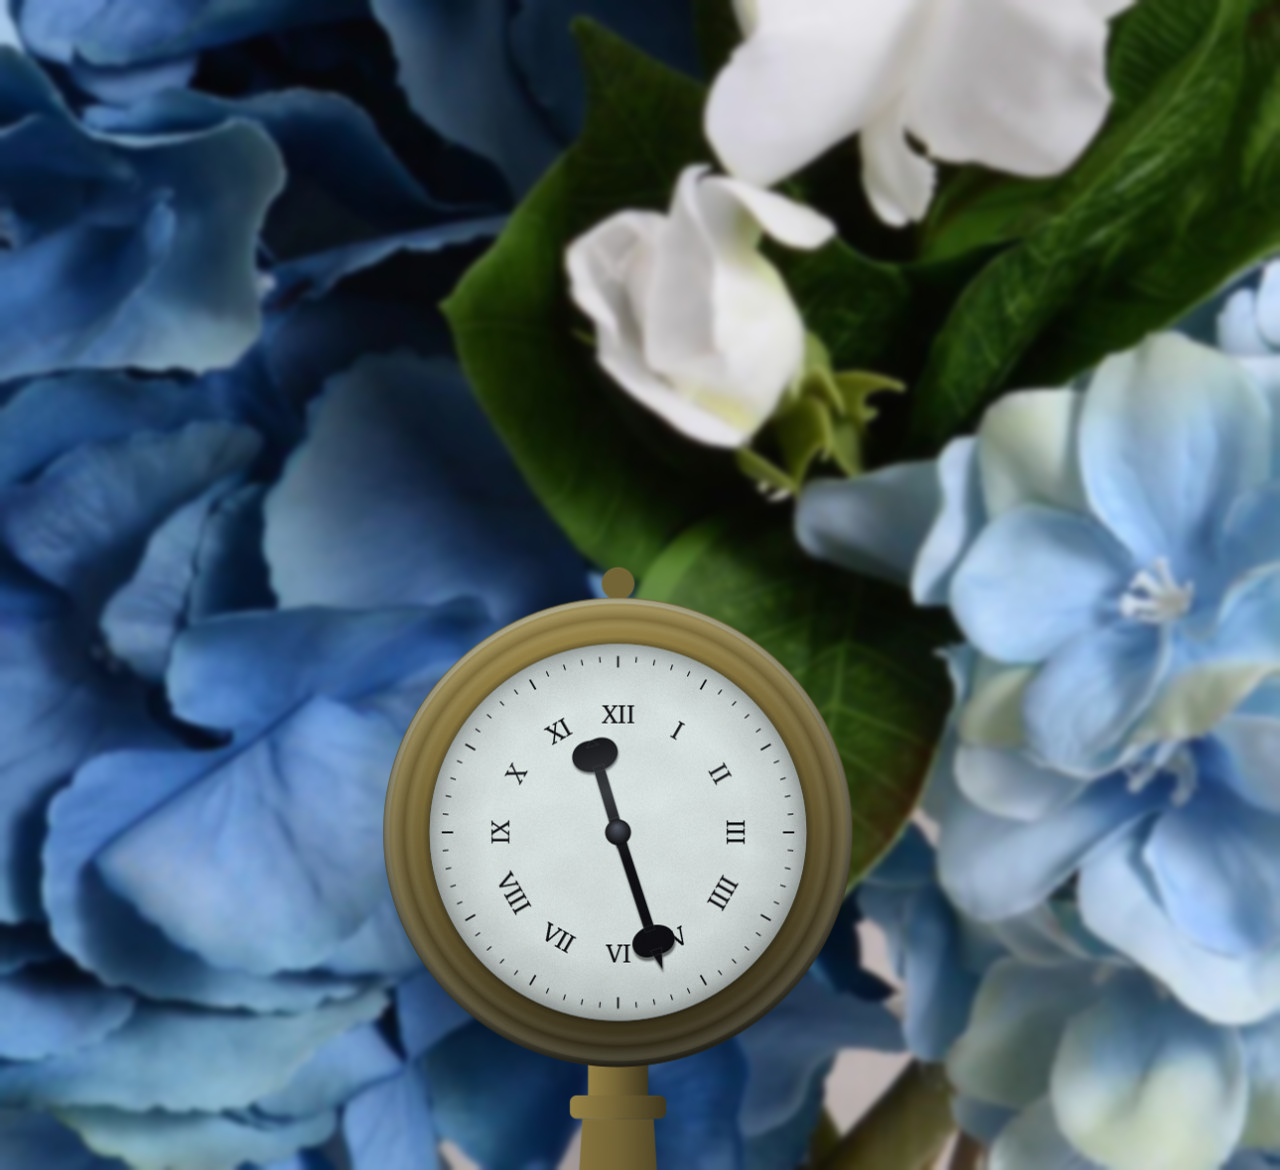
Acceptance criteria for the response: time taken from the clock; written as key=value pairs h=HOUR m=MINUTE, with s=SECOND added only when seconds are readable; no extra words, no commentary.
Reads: h=11 m=27
